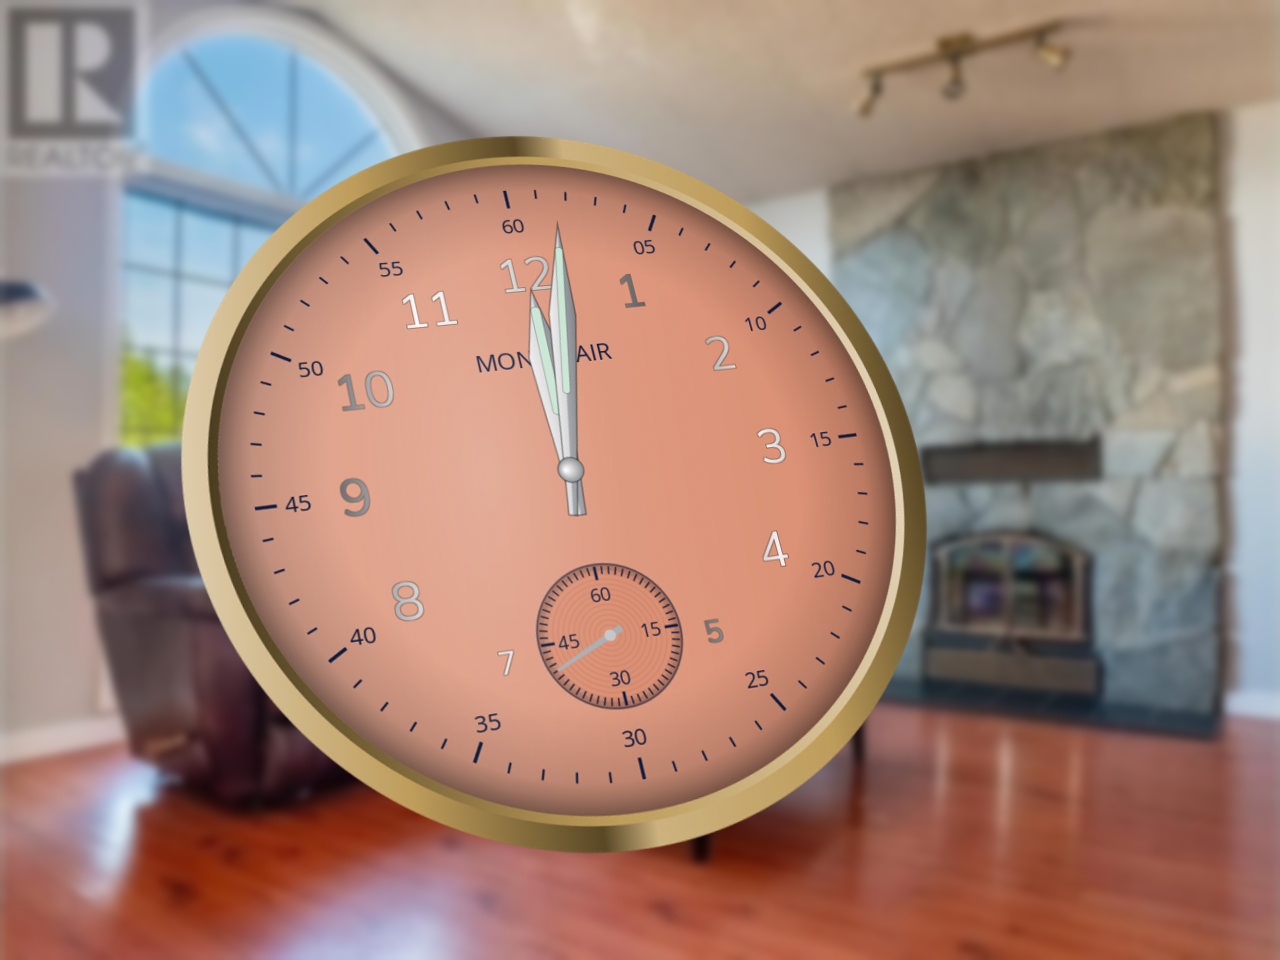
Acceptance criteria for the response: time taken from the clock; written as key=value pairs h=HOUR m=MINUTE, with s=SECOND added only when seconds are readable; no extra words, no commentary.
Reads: h=12 m=1 s=41
